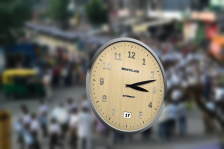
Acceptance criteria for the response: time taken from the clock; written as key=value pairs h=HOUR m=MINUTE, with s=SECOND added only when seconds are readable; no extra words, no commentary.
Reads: h=3 m=12
